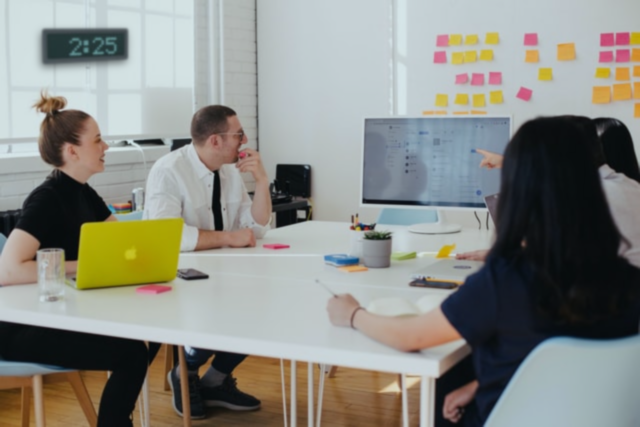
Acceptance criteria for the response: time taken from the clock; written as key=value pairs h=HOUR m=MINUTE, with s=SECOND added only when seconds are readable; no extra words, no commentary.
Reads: h=2 m=25
